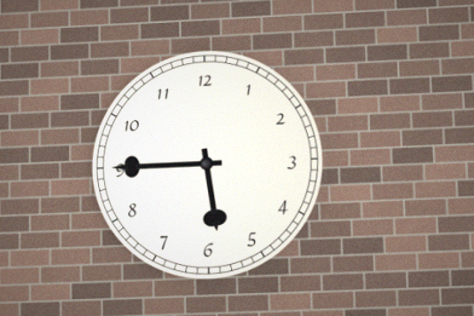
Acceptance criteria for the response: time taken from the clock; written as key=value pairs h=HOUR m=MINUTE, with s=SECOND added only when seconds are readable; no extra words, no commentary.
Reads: h=5 m=45
